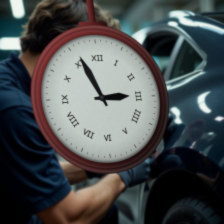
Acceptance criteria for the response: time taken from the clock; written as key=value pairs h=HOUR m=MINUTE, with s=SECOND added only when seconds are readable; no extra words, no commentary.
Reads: h=2 m=56
